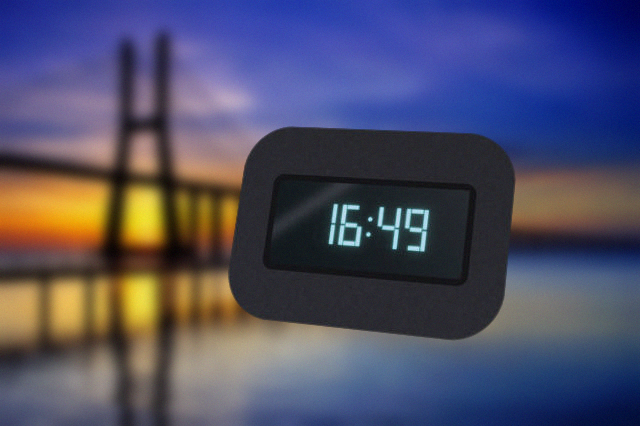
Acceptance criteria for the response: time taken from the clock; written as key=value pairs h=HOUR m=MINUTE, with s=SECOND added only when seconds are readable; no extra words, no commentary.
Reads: h=16 m=49
